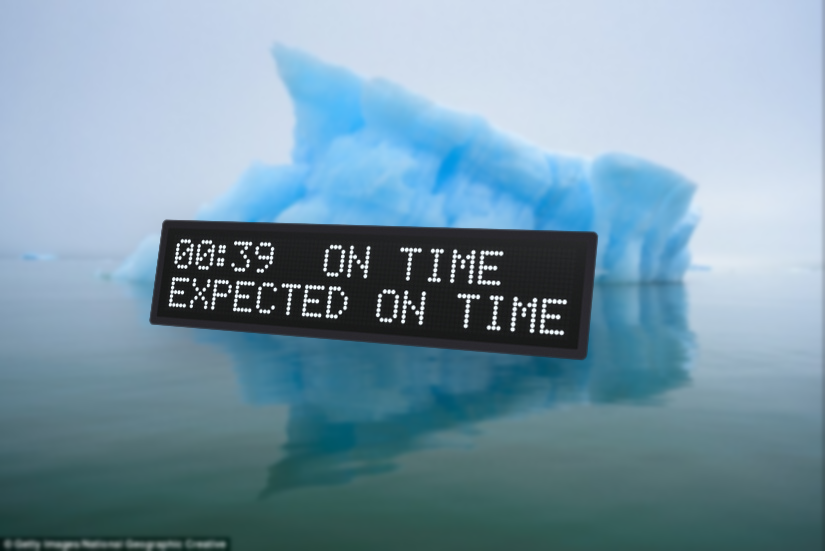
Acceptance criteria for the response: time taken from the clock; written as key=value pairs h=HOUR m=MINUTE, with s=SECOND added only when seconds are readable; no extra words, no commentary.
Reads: h=0 m=39
